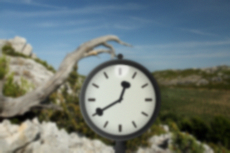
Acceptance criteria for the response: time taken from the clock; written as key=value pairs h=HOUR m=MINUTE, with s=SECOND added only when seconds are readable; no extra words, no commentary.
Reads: h=12 m=40
